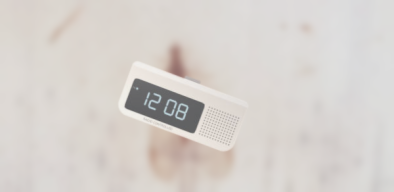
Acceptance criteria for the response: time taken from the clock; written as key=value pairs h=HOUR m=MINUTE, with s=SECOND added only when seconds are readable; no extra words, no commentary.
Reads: h=12 m=8
